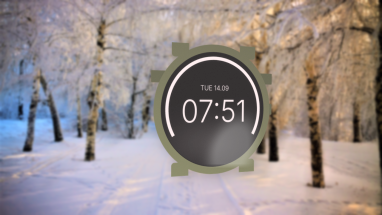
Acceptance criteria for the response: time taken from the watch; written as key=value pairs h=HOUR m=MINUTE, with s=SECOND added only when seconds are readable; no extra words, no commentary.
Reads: h=7 m=51
